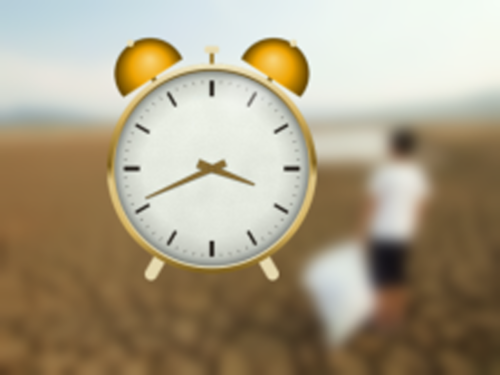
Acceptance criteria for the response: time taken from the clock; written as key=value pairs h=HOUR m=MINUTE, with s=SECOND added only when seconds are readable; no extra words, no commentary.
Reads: h=3 m=41
